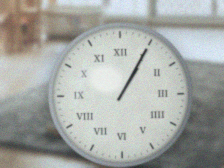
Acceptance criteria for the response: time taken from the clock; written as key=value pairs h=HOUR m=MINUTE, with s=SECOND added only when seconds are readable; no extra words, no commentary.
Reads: h=1 m=5
